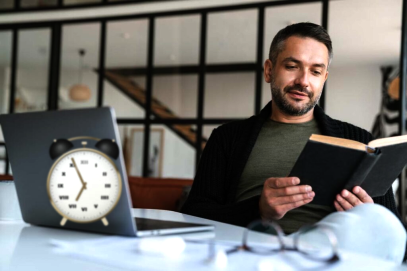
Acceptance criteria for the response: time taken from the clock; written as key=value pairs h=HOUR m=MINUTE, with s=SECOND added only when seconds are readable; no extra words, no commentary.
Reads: h=6 m=56
